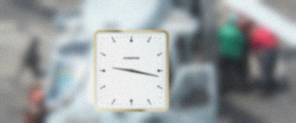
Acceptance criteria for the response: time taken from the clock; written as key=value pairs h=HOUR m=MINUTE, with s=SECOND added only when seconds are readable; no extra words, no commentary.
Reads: h=9 m=17
